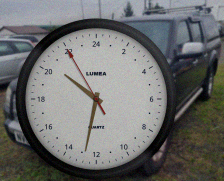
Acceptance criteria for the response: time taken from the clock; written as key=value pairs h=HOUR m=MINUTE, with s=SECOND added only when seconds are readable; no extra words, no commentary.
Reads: h=20 m=31 s=55
